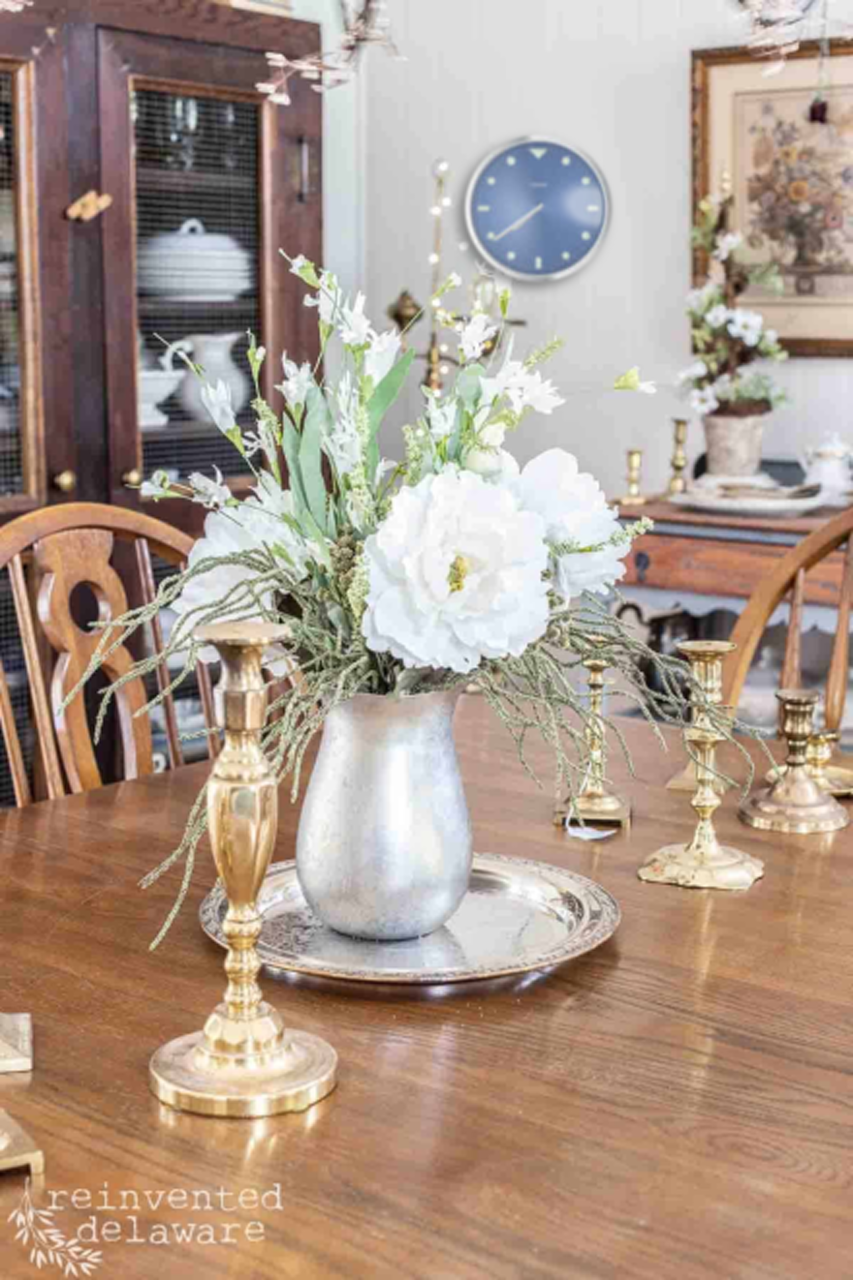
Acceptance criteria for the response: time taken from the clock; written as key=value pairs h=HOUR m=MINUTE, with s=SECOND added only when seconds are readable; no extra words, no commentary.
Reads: h=7 m=39
